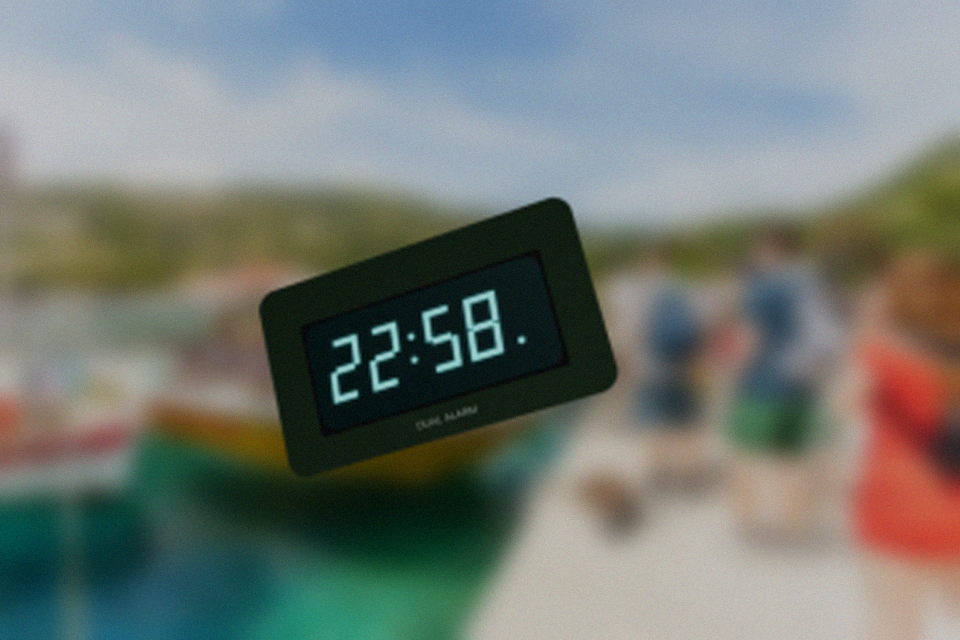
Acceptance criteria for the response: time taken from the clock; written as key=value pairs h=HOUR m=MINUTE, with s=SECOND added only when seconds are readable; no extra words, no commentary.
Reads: h=22 m=58
